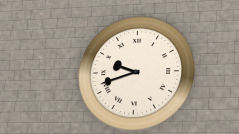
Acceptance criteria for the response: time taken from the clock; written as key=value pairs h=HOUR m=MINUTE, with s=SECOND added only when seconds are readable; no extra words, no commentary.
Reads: h=9 m=42
